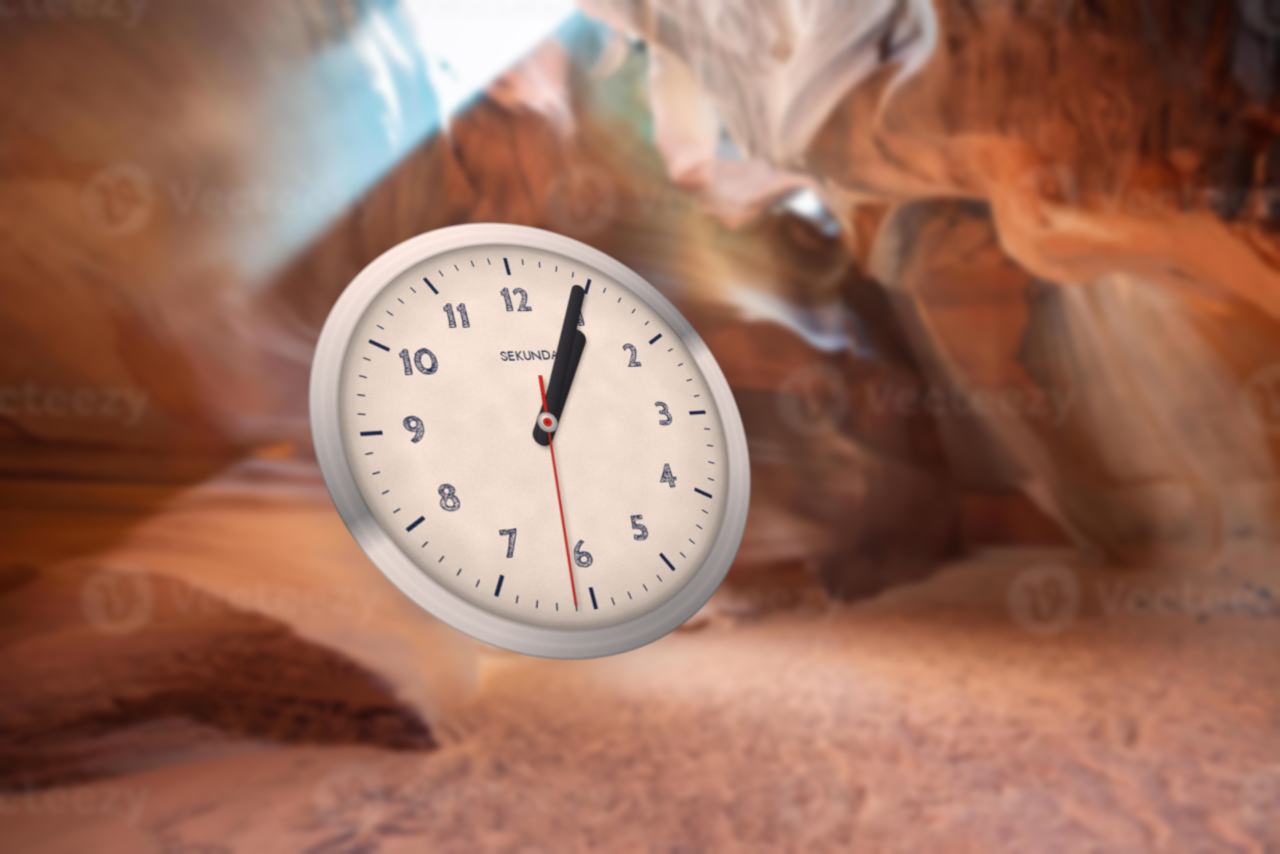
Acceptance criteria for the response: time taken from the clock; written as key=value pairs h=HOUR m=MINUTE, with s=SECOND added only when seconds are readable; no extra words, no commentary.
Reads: h=1 m=4 s=31
